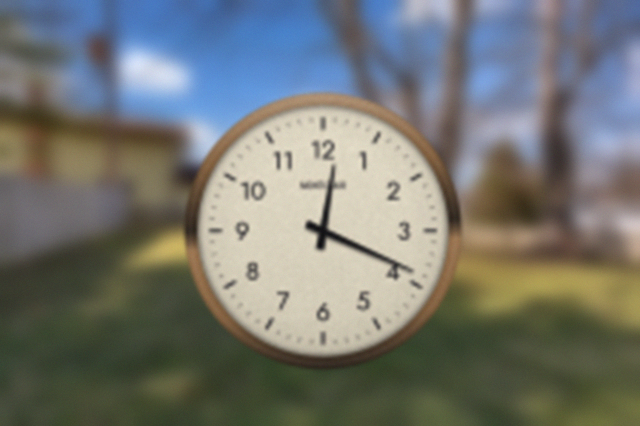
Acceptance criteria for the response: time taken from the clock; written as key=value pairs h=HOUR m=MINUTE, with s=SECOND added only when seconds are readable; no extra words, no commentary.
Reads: h=12 m=19
